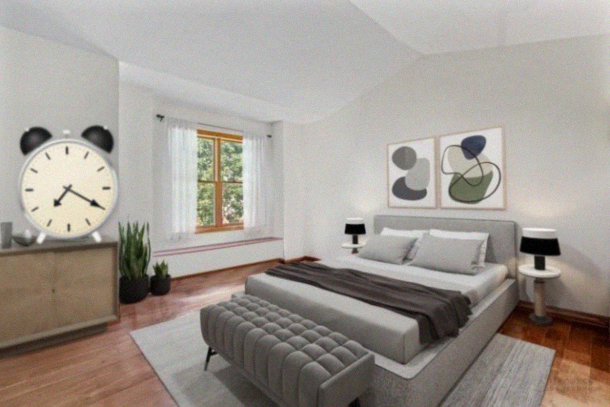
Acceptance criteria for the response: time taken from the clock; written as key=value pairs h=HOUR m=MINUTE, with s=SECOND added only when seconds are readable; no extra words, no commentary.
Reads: h=7 m=20
